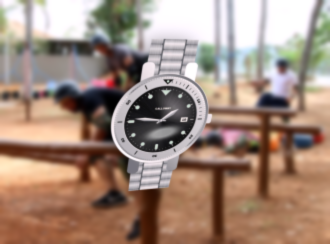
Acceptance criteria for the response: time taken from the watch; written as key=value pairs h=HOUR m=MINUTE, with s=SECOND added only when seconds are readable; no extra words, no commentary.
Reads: h=1 m=46
